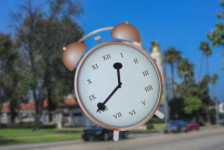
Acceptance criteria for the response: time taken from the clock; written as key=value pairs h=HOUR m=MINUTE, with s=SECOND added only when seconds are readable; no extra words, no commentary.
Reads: h=12 m=41
